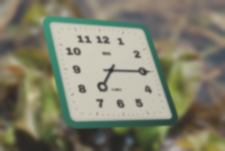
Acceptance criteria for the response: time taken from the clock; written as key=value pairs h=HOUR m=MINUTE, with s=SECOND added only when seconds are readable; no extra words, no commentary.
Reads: h=7 m=15
